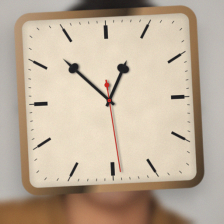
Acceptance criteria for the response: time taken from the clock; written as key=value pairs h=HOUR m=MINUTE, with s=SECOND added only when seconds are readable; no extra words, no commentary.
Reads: h=12 m=52 s=29
